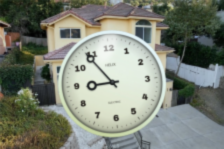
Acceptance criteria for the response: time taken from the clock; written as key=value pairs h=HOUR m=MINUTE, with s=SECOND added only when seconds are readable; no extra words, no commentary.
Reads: h=8 m=54
